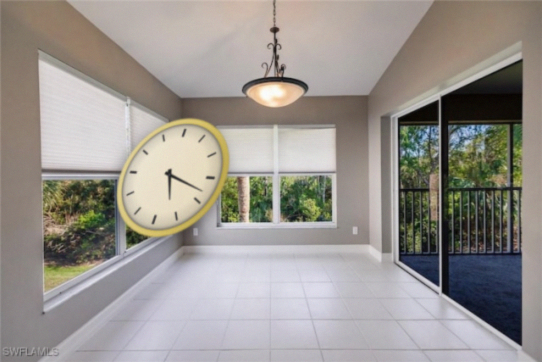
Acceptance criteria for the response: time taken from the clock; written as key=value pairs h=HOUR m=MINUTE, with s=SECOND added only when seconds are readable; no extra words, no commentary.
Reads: h=5 m=18
